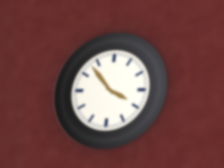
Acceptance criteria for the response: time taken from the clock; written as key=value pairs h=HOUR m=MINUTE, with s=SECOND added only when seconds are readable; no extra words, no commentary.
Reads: h=3 m=53
